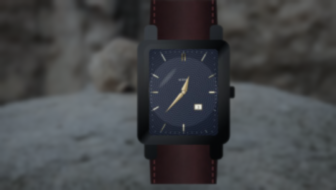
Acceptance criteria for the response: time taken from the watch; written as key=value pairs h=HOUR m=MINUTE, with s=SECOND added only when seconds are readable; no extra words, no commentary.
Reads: h=12 m=37
